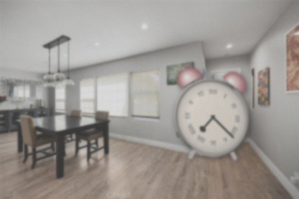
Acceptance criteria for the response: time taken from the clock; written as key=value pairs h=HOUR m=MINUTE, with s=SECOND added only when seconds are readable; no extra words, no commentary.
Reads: h=7 m=22
